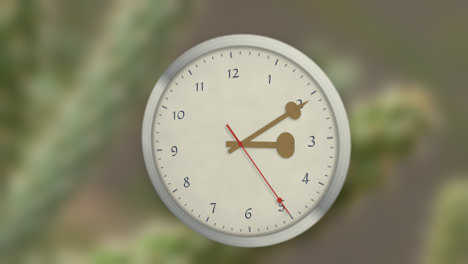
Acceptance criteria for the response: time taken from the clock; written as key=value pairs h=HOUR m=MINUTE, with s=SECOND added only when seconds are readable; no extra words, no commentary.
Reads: h=3 m=10 s=25
